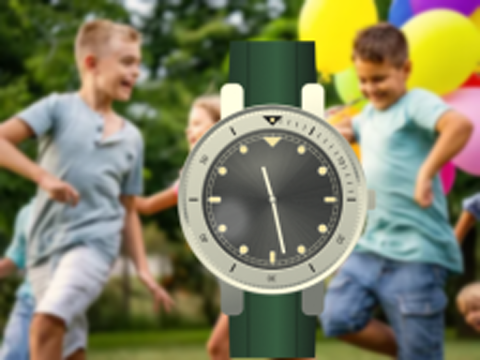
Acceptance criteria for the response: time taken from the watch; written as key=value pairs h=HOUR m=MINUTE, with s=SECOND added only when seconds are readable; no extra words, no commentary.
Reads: h=11 m=28
